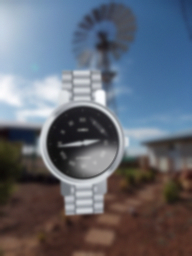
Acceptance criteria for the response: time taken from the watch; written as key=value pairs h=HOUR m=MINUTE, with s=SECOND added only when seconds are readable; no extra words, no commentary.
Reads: h=2 m=44
